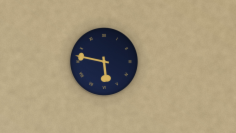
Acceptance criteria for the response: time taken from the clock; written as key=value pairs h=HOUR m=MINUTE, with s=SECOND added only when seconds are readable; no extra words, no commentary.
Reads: h=5 m=47
